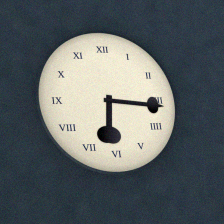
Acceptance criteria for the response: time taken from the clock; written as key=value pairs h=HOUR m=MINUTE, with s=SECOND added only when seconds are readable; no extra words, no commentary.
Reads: h=6 m=16
